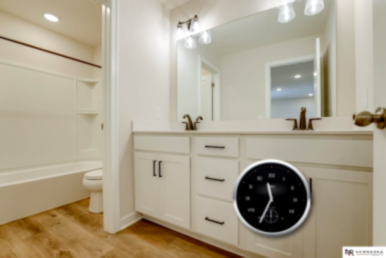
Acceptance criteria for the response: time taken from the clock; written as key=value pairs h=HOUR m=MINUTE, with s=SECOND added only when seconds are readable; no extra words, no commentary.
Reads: h=11 m=34
